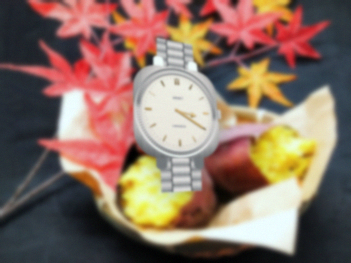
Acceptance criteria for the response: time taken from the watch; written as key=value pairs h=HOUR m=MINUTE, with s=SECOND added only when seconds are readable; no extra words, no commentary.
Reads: h=3 m=20
